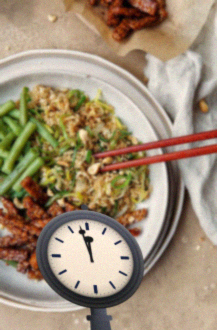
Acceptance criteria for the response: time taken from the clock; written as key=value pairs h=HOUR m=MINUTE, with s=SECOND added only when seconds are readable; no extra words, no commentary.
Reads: h=11 m=58
